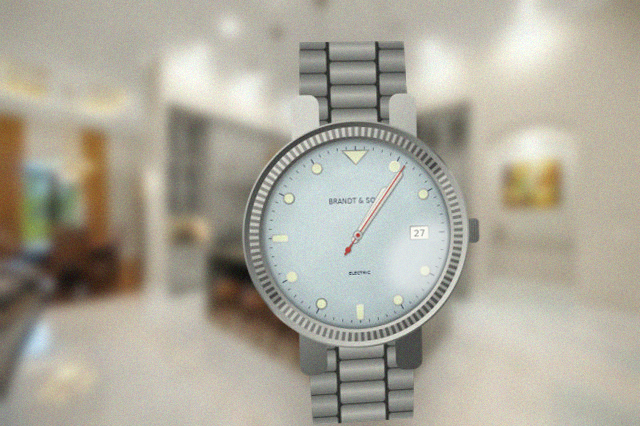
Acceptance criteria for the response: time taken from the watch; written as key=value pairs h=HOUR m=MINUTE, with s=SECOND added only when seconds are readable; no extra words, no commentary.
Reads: h=1 m=6 s=6
